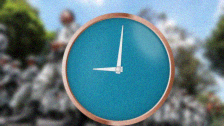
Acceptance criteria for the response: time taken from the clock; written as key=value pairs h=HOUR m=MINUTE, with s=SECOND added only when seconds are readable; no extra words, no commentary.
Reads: h=9 m=1
